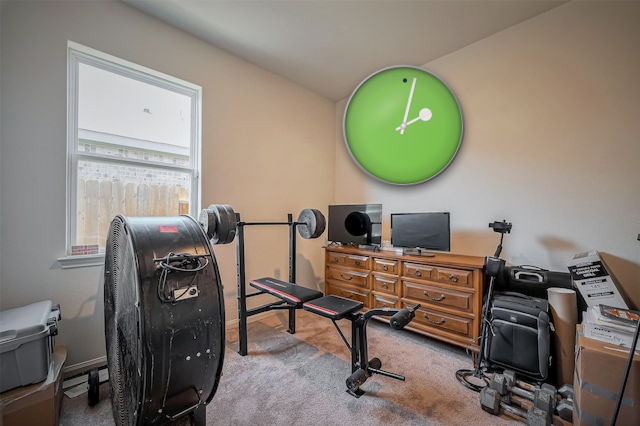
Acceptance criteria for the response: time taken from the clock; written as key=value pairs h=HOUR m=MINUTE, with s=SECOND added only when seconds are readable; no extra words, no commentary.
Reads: h=2 m=2
